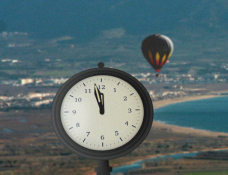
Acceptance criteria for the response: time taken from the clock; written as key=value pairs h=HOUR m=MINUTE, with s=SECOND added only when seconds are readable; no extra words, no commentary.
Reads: h=11 m=58
